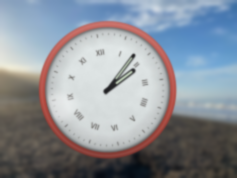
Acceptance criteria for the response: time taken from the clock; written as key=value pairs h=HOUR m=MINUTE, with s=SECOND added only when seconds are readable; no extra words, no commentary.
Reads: h=2 m=8
